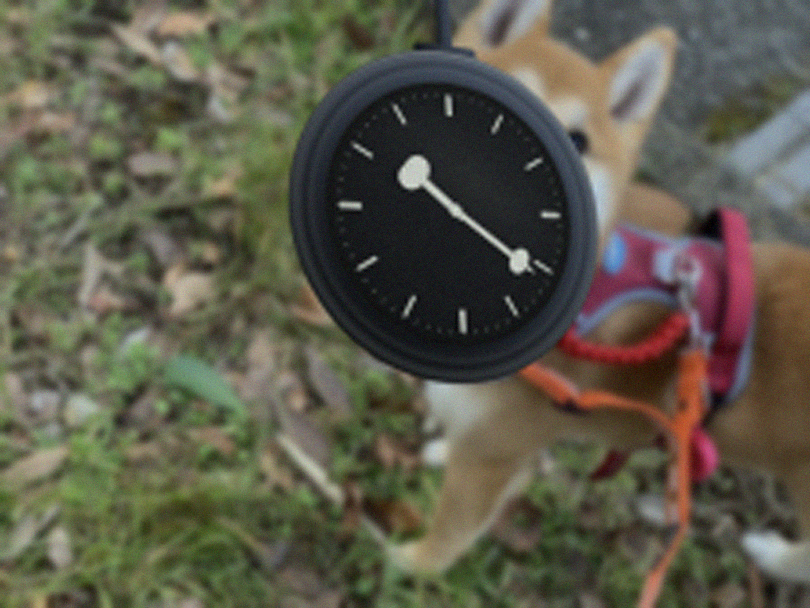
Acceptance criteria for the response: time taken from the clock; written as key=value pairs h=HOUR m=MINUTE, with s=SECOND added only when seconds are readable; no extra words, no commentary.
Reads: h=10 m=21
